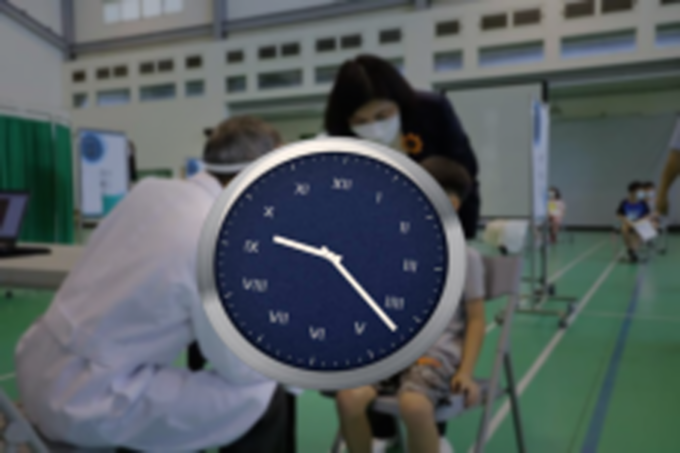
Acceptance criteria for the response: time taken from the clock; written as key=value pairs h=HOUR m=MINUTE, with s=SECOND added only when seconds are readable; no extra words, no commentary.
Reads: h=9 m=22
